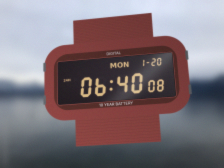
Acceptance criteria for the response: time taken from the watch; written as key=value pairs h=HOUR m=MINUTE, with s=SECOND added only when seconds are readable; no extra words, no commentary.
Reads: h=6 m=40 s=8
